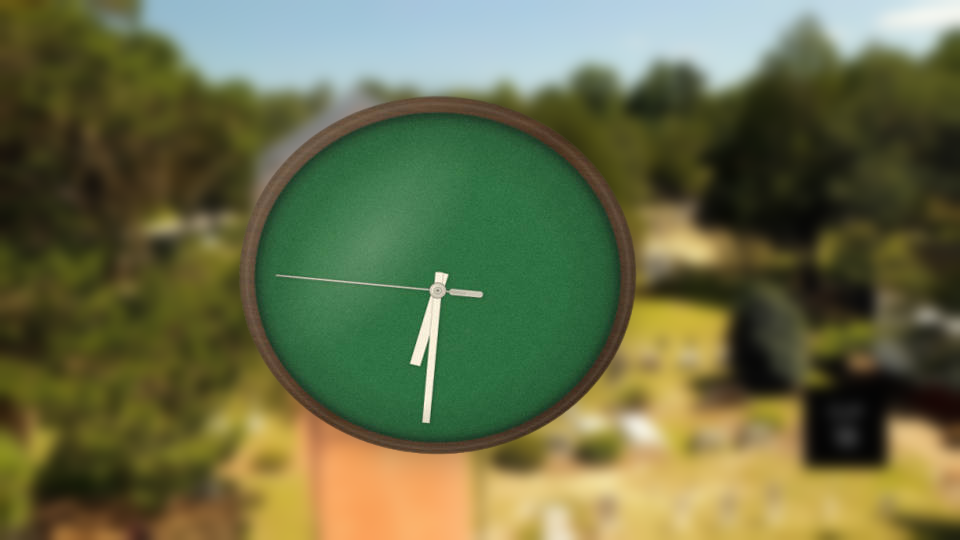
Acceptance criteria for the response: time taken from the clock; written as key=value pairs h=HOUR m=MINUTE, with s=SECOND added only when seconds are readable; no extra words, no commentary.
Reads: h=6 m=30 s=46
